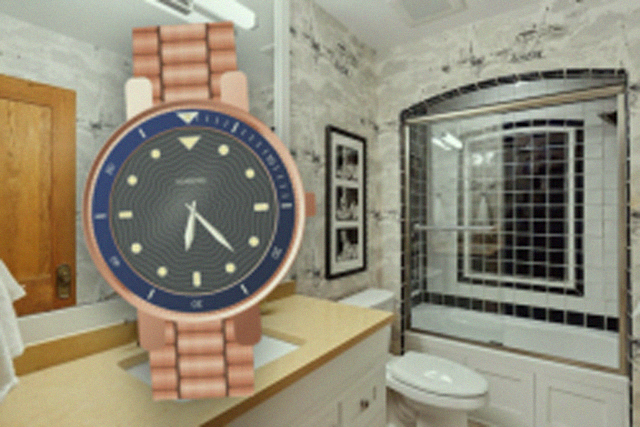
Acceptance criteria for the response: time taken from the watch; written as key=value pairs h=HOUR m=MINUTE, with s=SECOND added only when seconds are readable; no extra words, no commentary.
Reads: h=6 m=23
